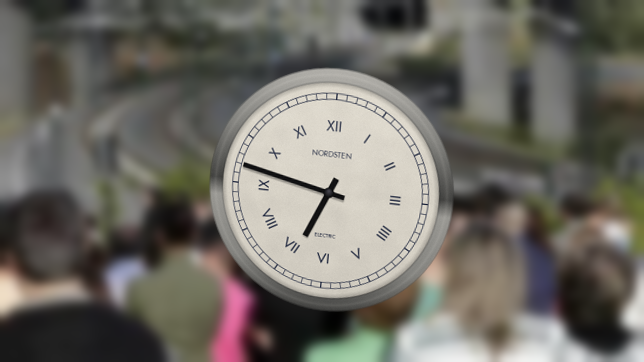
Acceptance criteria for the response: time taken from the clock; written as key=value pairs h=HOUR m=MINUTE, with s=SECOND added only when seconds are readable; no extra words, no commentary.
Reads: h=6 m=47
